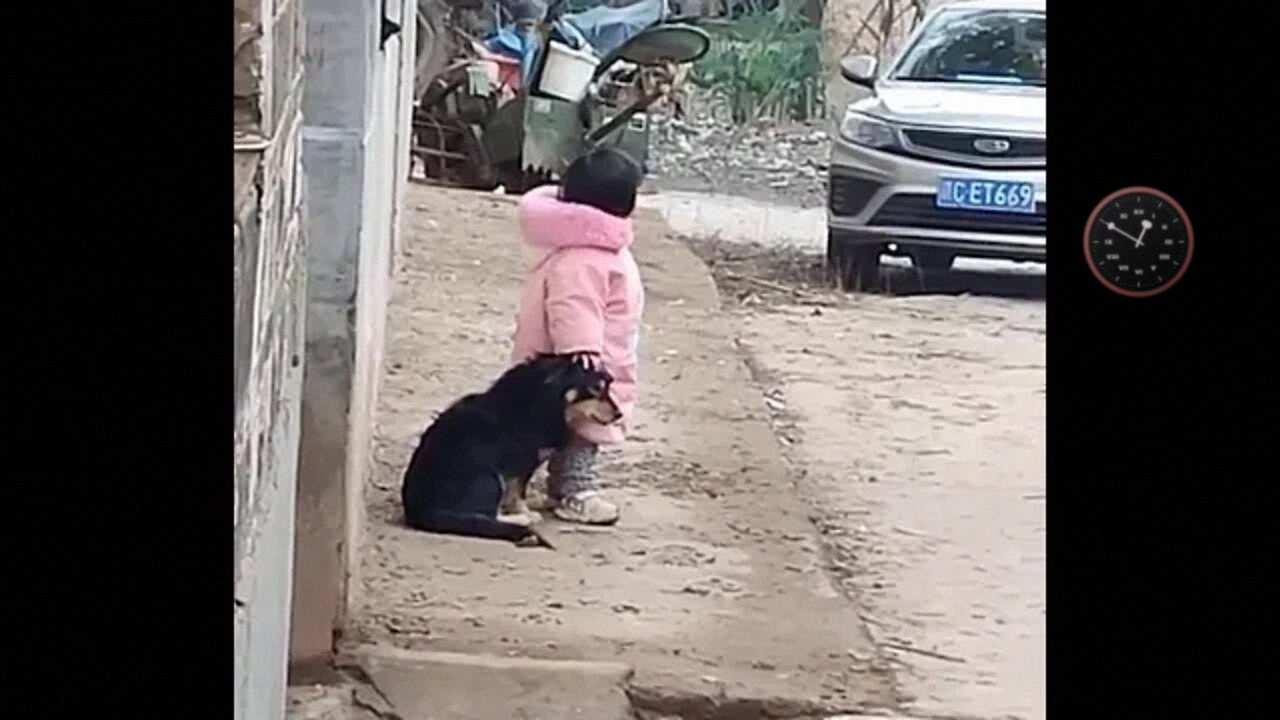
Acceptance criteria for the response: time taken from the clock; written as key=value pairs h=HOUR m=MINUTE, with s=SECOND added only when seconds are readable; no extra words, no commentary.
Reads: h=12 m=50
